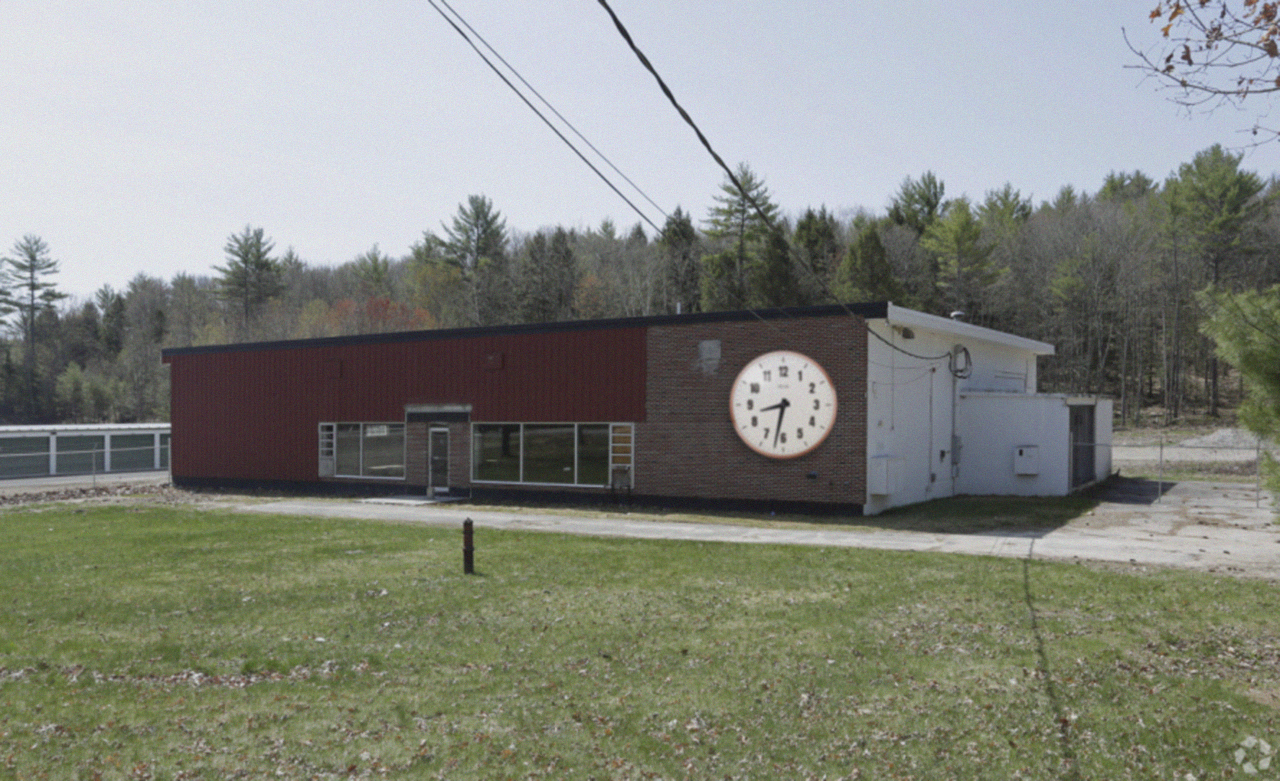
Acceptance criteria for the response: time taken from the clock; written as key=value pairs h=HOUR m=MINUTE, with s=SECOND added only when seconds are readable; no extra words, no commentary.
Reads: h=8 m=32
